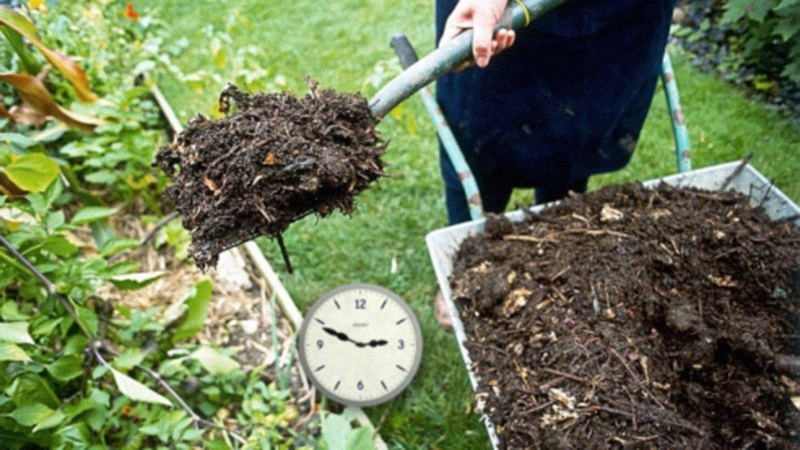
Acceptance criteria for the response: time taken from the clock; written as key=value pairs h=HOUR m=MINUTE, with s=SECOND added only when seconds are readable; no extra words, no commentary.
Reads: h=2 m=49
